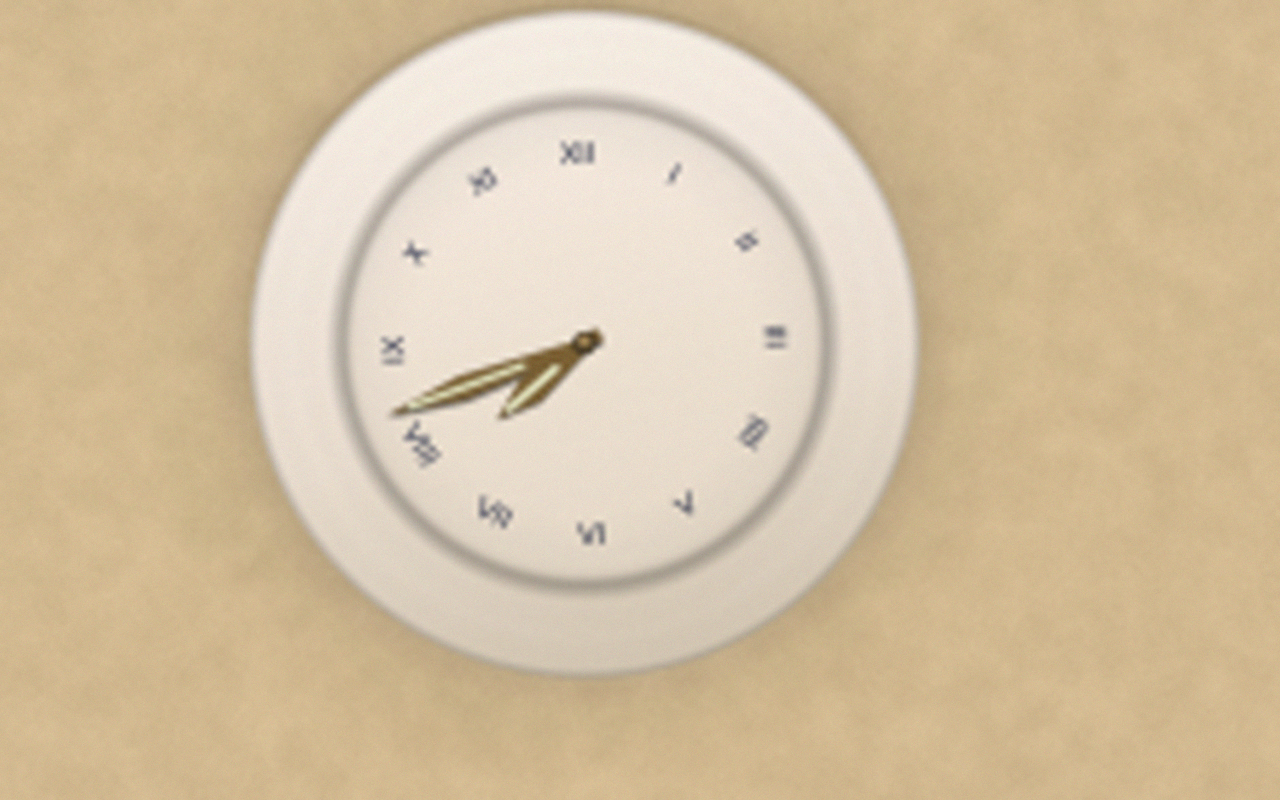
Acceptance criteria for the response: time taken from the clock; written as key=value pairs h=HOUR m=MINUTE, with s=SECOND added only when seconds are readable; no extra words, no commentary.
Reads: h=7 m=42
